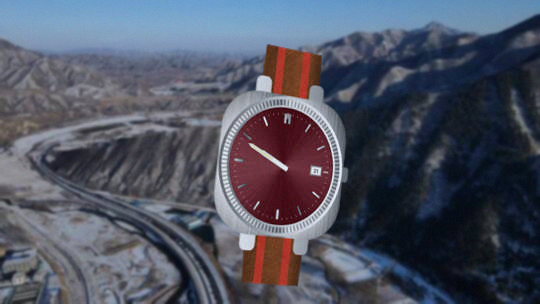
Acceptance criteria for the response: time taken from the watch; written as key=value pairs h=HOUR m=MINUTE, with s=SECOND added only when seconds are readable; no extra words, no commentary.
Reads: h=9 m=49
